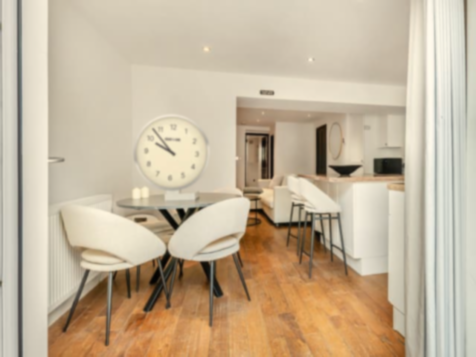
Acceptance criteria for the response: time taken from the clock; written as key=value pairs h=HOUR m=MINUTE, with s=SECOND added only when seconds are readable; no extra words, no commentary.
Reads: h=9 m=53
